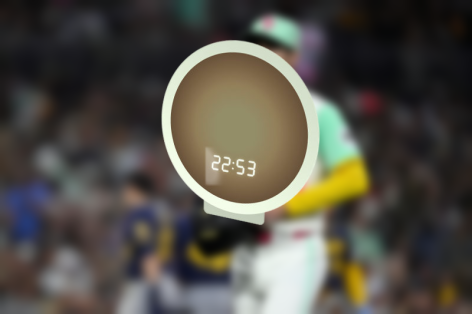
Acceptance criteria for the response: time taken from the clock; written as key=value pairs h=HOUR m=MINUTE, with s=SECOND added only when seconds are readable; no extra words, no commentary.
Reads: h=22 m=53
